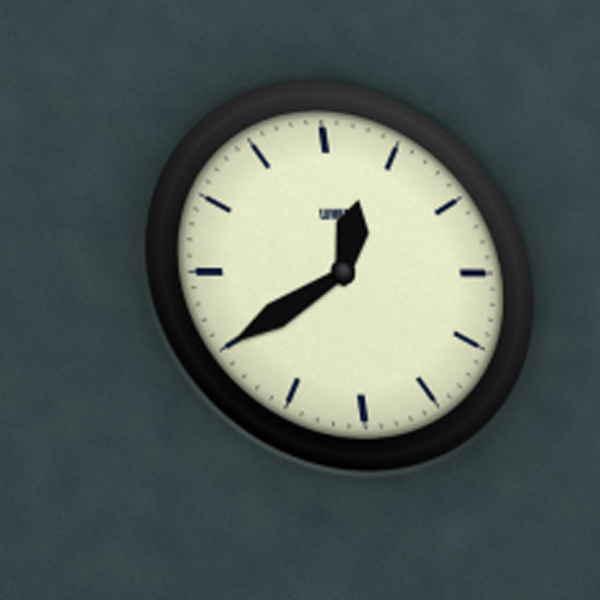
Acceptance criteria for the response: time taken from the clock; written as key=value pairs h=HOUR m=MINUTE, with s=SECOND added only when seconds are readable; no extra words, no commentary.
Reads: h=12 m=40
